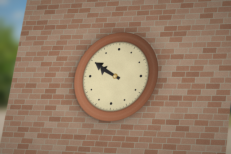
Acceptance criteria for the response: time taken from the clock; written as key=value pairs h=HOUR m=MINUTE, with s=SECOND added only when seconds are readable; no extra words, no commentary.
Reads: h=9 m=50
